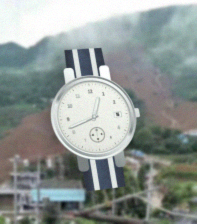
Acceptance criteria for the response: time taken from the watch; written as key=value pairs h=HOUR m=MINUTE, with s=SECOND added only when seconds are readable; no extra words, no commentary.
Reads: h=12 m=42
